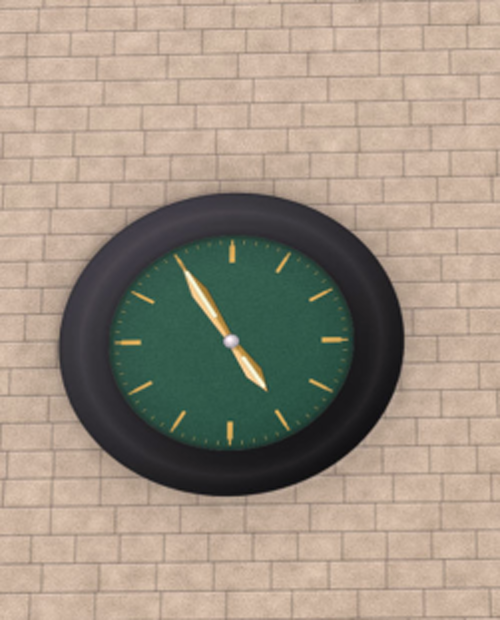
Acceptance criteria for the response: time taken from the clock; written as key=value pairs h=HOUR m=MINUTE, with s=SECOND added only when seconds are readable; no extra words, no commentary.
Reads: h=4 m=55
